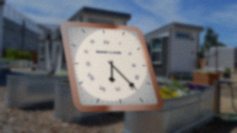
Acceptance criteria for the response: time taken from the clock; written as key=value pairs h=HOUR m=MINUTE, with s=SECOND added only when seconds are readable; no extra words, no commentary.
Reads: h=6 m=24
